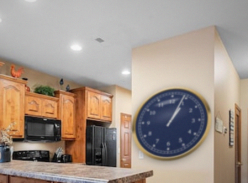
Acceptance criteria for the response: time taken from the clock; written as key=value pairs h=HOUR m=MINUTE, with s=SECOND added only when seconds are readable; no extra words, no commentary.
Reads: h=1 m=4
